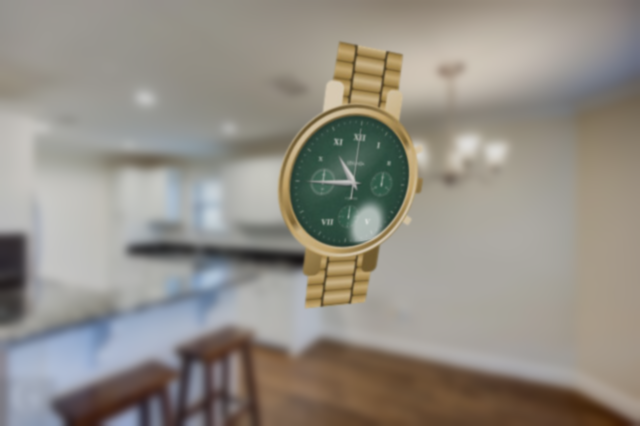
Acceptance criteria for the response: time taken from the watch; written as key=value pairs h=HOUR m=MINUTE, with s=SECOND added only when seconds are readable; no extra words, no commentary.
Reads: h=10 m=45
